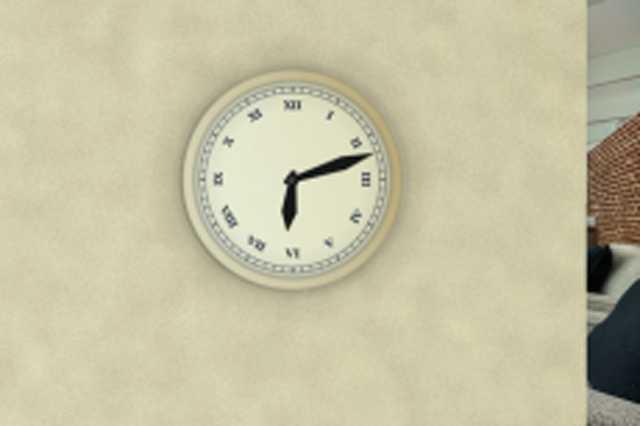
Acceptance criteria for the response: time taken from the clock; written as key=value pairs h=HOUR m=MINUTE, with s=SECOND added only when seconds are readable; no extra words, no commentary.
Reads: h=6 m=12
